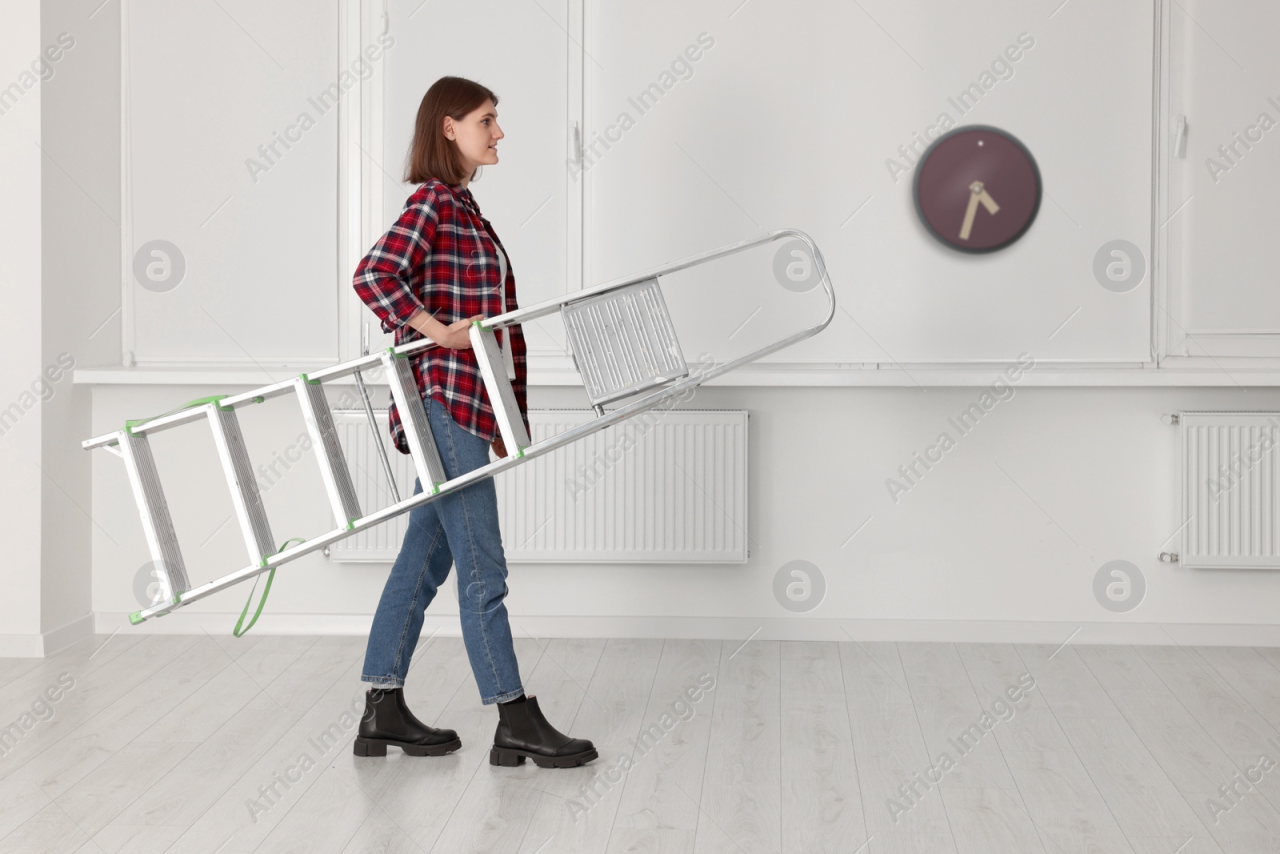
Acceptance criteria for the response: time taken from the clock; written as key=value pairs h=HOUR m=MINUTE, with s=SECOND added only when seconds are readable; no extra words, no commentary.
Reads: h=4 m=32
